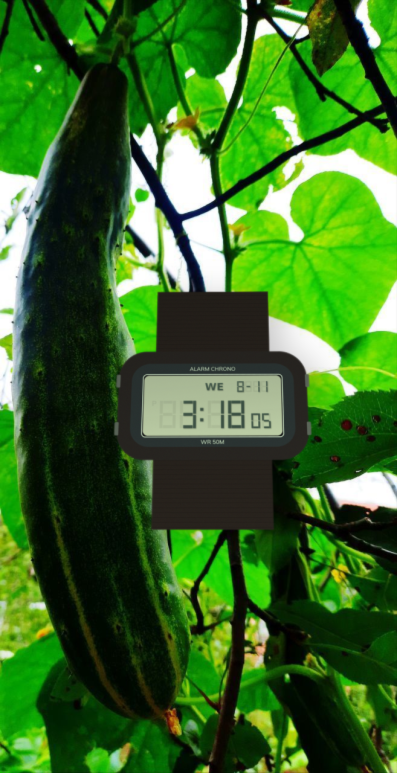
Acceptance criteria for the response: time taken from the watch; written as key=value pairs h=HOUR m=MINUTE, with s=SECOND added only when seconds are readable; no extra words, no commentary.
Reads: h=3 m=18 s=5
